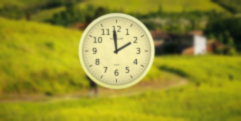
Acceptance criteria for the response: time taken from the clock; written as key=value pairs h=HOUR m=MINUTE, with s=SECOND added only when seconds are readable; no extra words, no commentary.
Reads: h=1 m=59
